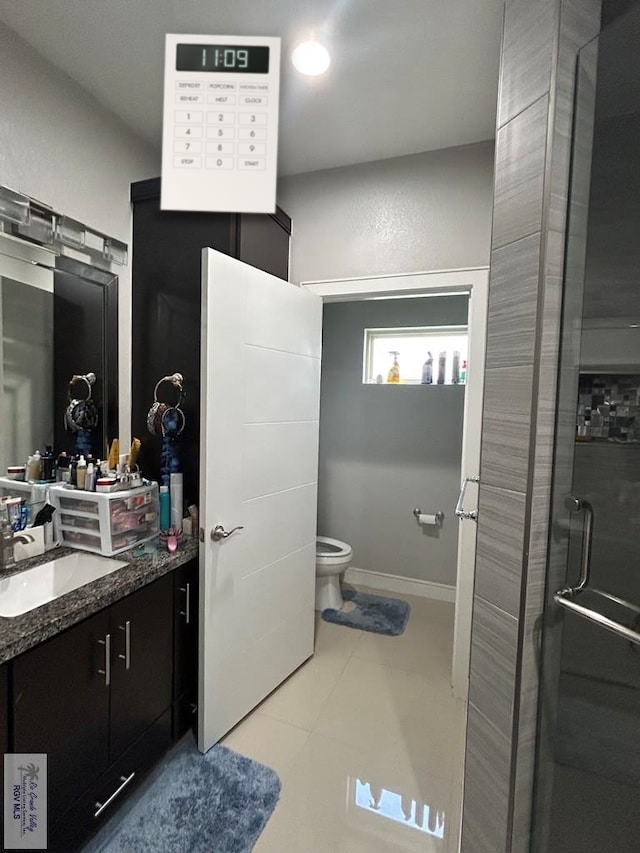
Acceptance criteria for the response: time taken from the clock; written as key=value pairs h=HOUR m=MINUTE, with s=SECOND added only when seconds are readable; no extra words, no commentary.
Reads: h=11 m=9
